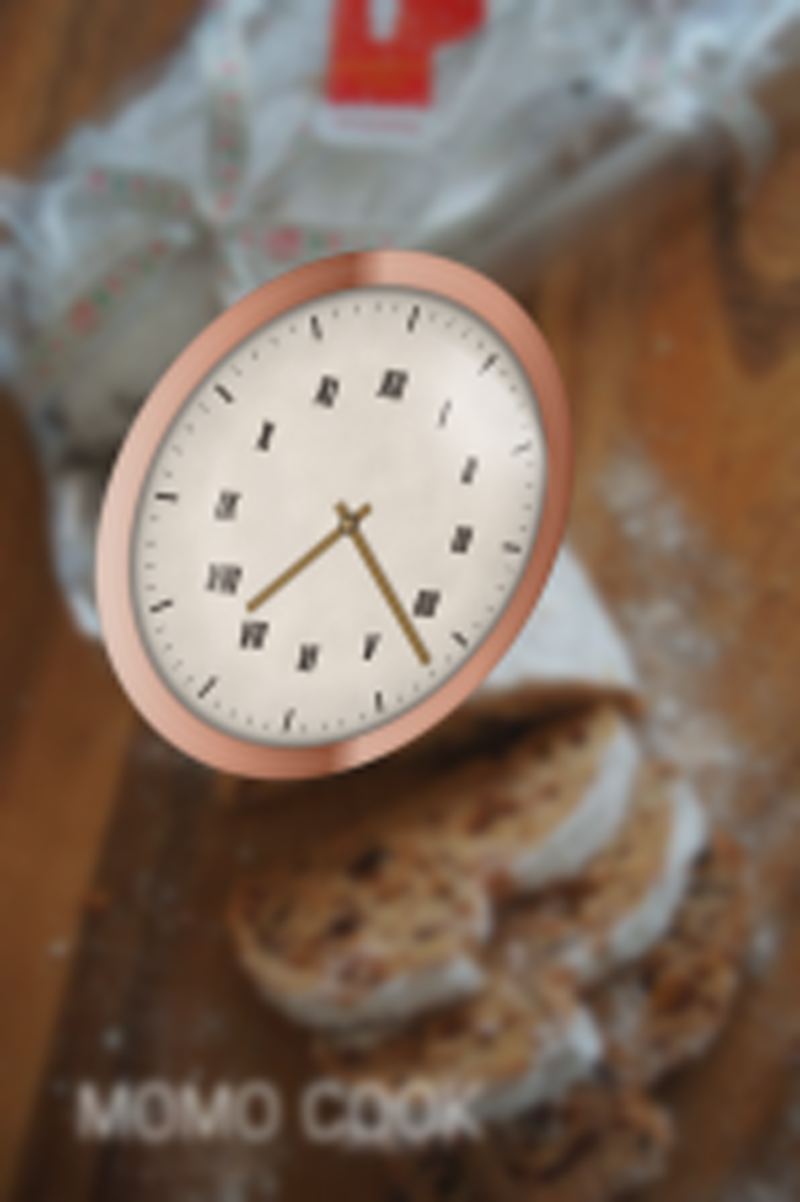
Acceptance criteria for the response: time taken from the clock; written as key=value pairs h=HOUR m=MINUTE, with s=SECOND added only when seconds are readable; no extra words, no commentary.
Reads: h=7 m=22
